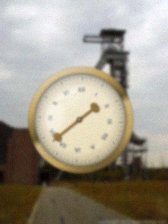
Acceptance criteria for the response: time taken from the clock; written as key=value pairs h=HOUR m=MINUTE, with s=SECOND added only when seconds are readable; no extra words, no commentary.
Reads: h=1 m=38
